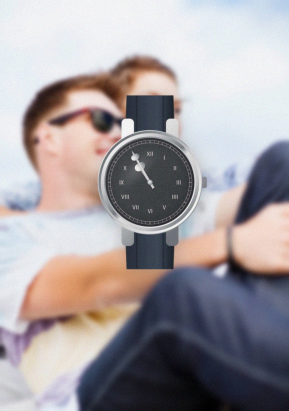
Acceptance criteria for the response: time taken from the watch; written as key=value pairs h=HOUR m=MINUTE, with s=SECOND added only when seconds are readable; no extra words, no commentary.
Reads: h=10 m=55
